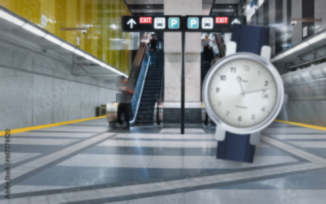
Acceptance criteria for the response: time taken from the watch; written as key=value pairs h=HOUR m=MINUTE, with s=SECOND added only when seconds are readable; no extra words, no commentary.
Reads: h=11 m=12
